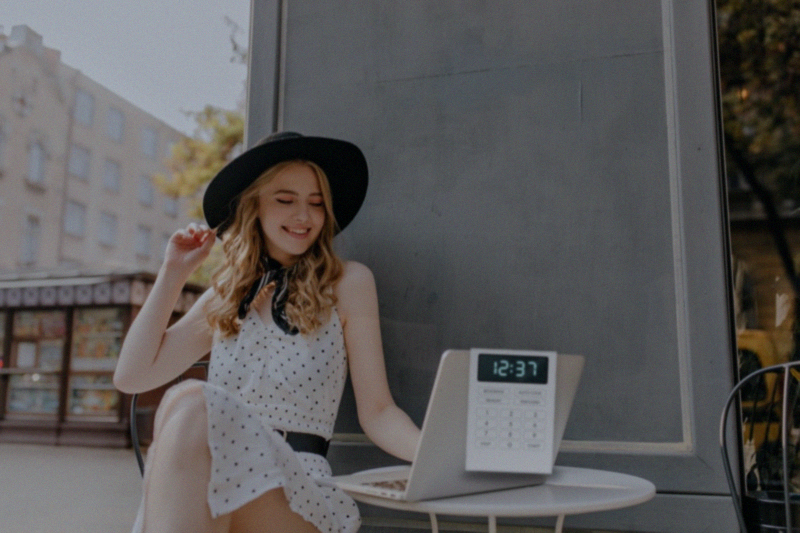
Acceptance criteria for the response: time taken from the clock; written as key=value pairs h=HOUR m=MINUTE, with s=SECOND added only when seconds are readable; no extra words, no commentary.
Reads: h=12 m=37
